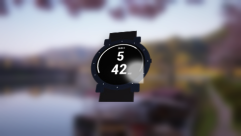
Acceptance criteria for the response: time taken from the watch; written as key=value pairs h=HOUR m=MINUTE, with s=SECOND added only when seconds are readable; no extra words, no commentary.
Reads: h=5 m=42
